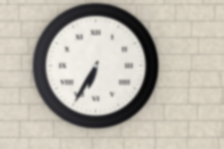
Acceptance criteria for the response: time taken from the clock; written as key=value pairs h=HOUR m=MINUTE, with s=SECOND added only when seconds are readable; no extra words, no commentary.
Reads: h=6 m=35
